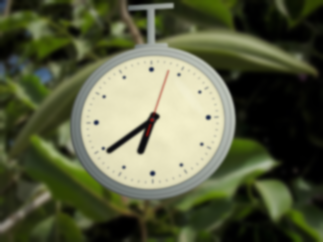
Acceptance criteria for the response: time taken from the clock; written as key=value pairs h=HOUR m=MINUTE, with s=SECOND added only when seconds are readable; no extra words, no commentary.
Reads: h=6 m=39 s=3
